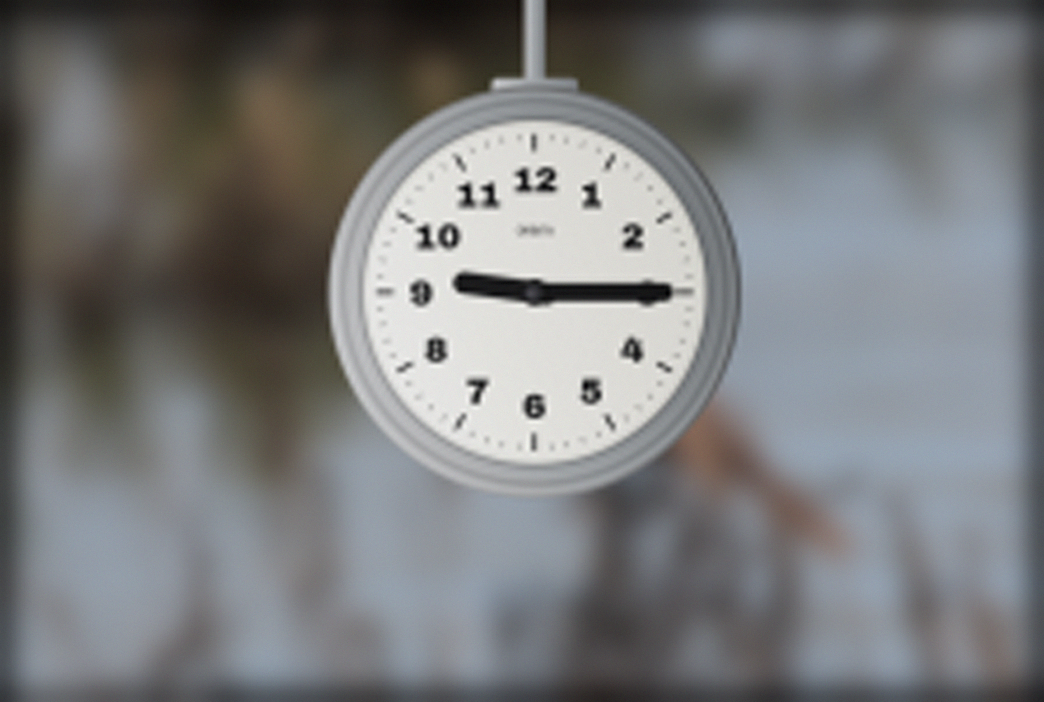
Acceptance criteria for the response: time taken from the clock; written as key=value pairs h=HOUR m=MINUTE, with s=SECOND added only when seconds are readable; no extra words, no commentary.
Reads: h=9 m=15
